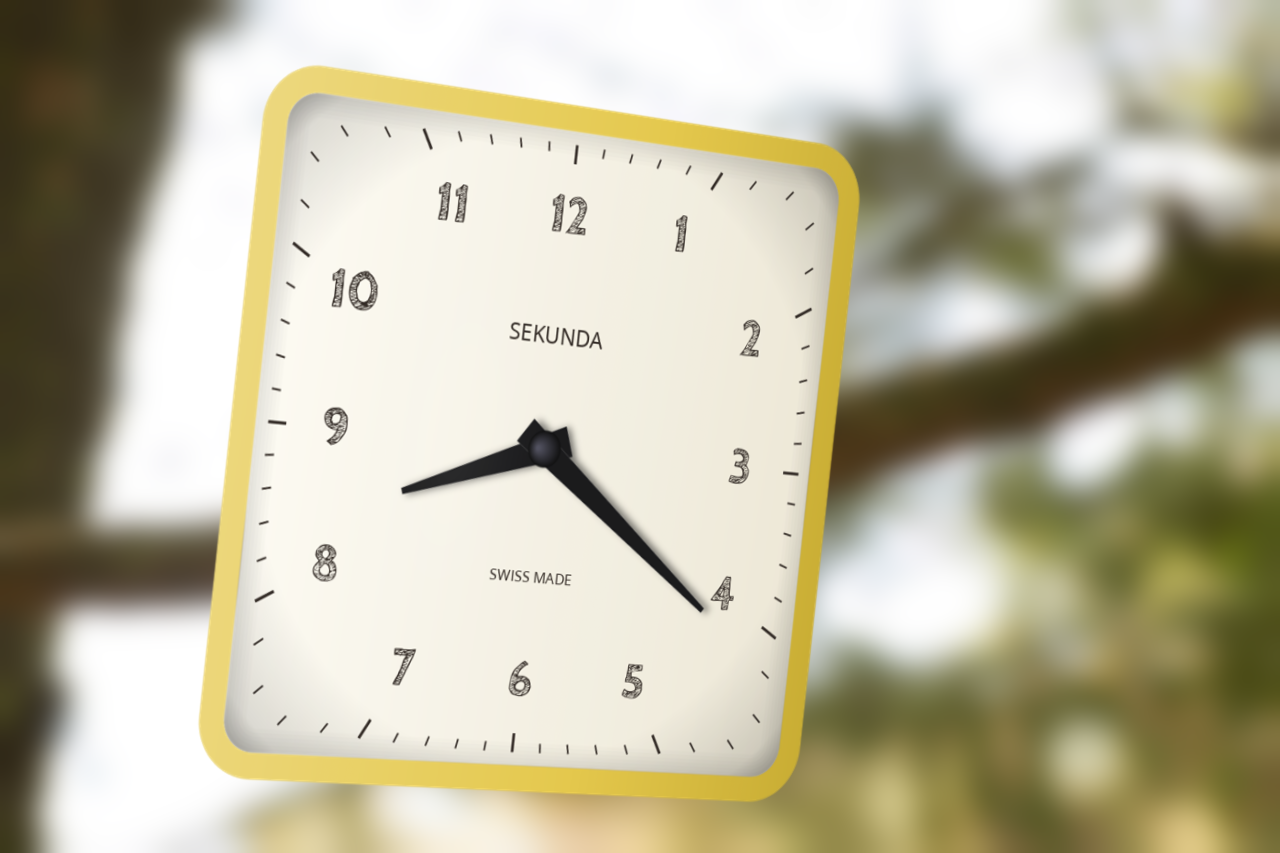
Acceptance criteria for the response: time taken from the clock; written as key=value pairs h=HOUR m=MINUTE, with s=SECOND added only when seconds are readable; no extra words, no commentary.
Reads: h=8 m=21
